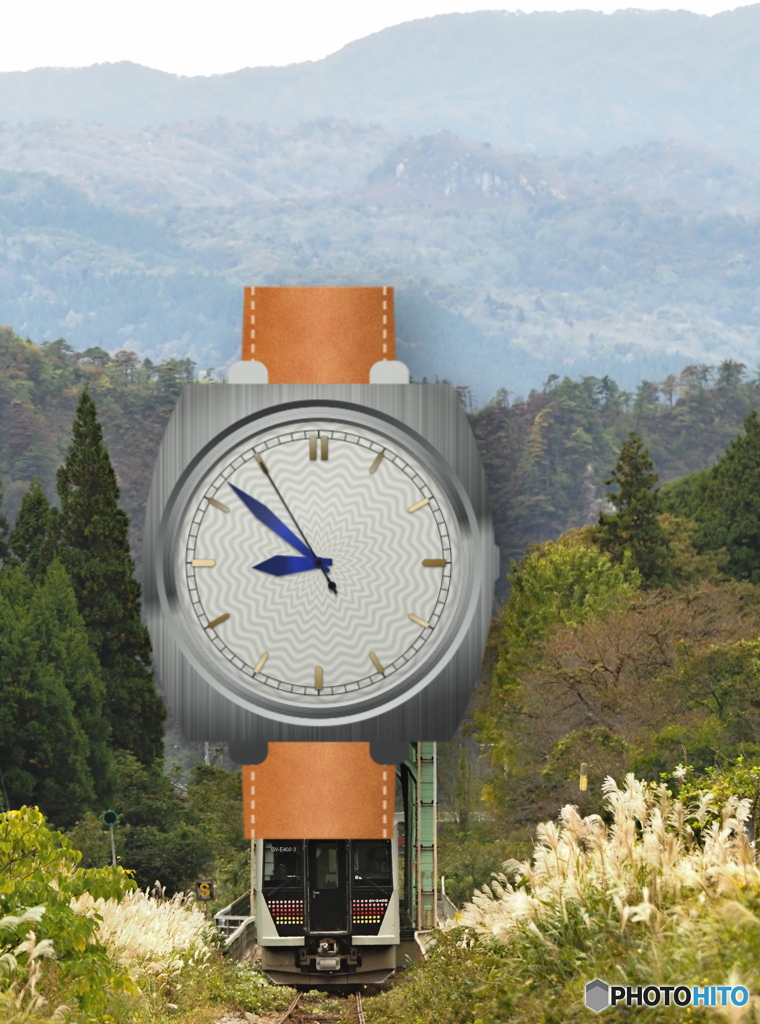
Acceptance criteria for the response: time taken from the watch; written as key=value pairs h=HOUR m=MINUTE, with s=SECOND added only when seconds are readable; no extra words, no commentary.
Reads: h=8 m=51 s=55
